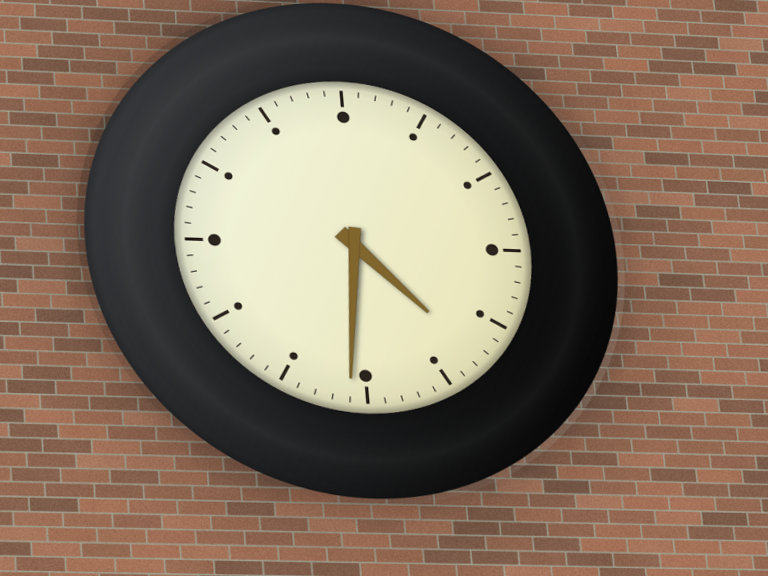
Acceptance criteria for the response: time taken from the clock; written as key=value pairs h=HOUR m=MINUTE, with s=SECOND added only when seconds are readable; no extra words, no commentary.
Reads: h=4 m=31
